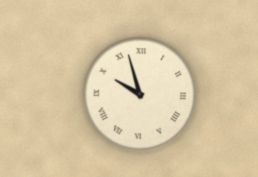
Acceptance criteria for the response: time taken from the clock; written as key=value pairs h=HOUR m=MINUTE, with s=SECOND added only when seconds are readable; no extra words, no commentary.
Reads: h=9 m=57
